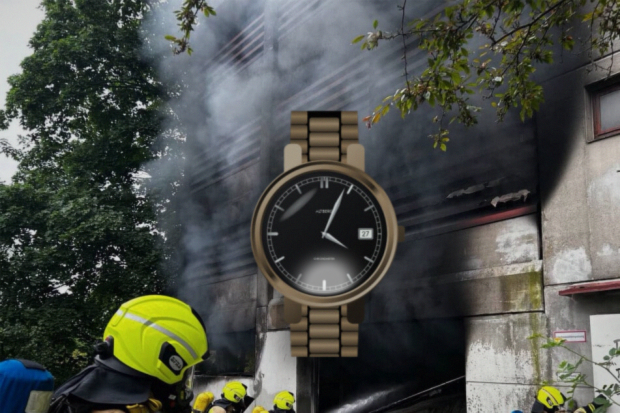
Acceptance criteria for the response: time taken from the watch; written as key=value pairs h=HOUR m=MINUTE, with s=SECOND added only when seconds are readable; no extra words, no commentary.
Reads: h=4 m=4
